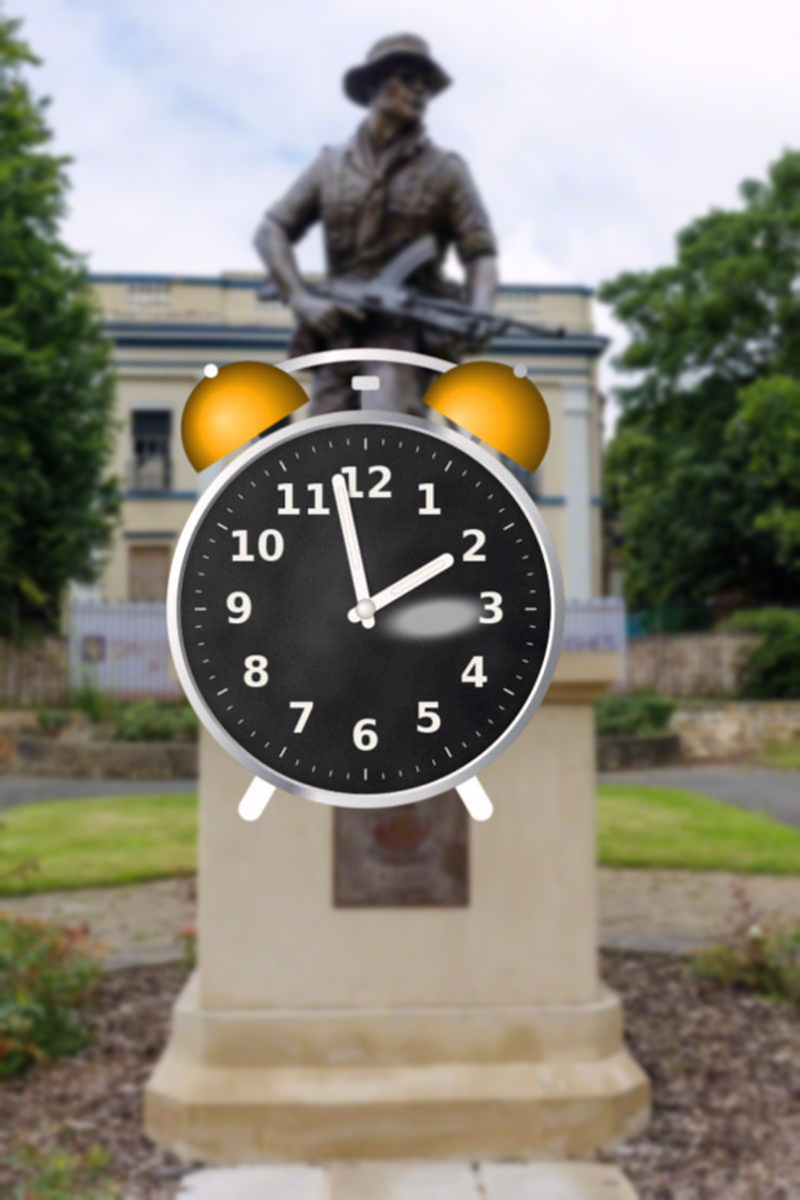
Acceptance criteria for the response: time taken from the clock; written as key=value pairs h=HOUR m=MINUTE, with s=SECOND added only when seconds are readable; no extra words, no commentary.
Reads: h=1 m=58
